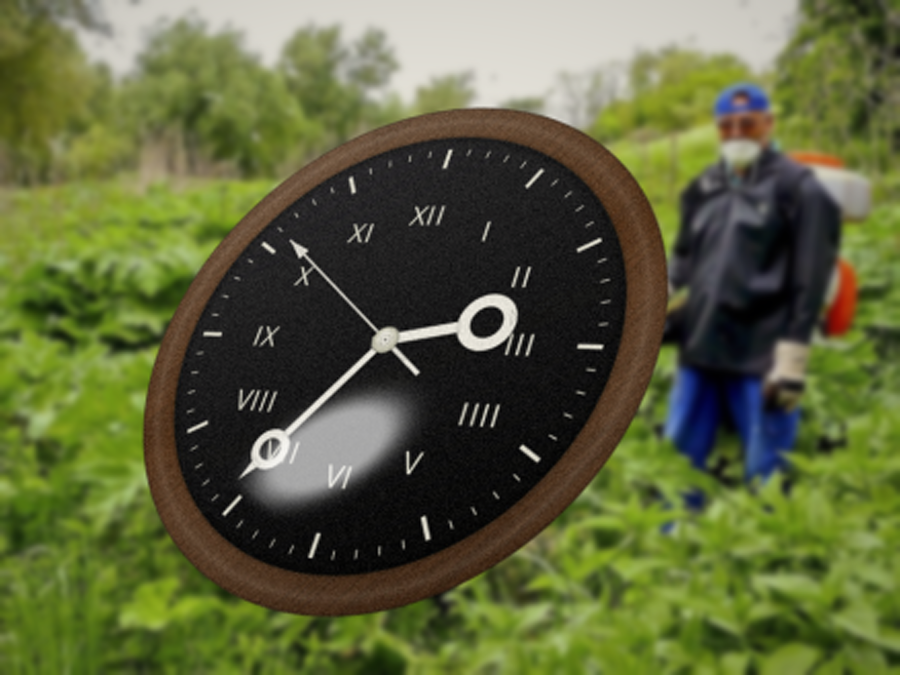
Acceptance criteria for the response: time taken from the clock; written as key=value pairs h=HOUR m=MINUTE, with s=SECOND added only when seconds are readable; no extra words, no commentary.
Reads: h=2 m=35 s=51
